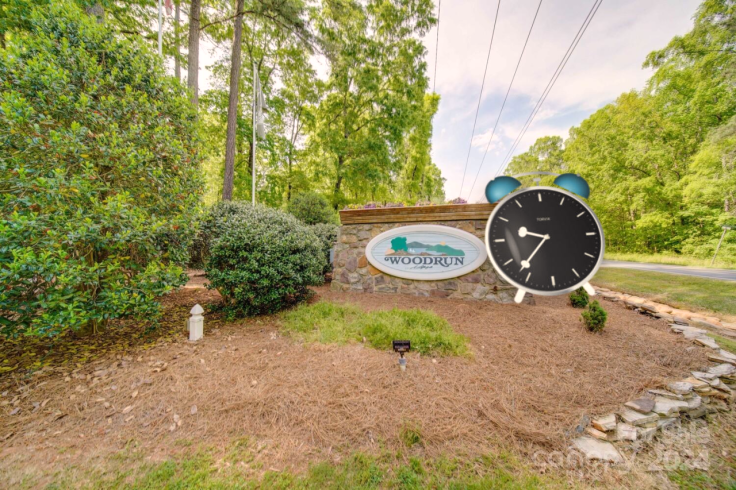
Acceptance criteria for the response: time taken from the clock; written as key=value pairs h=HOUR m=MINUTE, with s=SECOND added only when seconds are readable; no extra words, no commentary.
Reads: h=9 m=37
